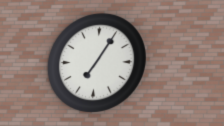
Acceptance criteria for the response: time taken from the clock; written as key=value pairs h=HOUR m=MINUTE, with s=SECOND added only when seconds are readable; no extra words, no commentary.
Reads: h=7 m=5
